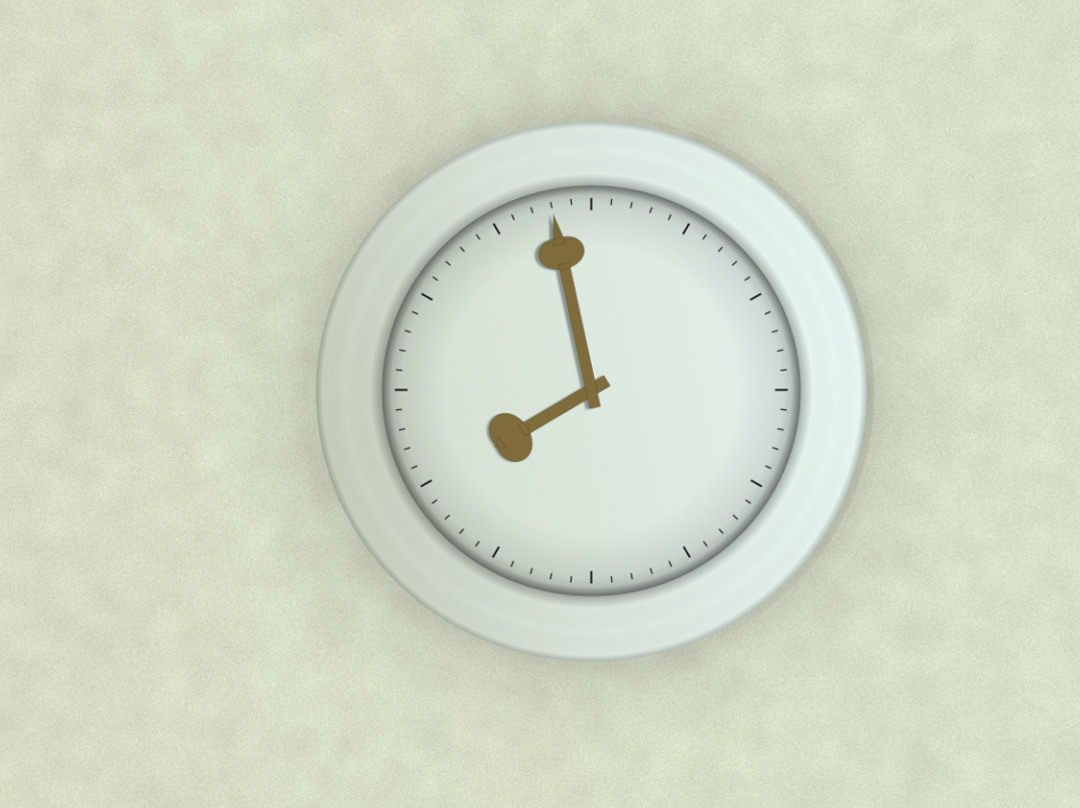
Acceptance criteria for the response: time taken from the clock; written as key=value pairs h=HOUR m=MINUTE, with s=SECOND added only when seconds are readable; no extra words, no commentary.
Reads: h=7 m=58
